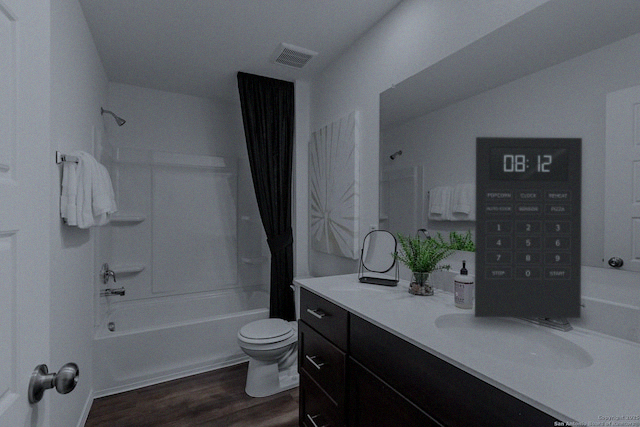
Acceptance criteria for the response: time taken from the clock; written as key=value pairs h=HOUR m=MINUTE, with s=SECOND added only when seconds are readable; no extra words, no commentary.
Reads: h=8 m=12
